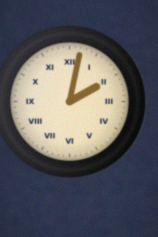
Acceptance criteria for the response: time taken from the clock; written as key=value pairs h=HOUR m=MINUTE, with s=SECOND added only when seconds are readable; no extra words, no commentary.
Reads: h=2 m=2
